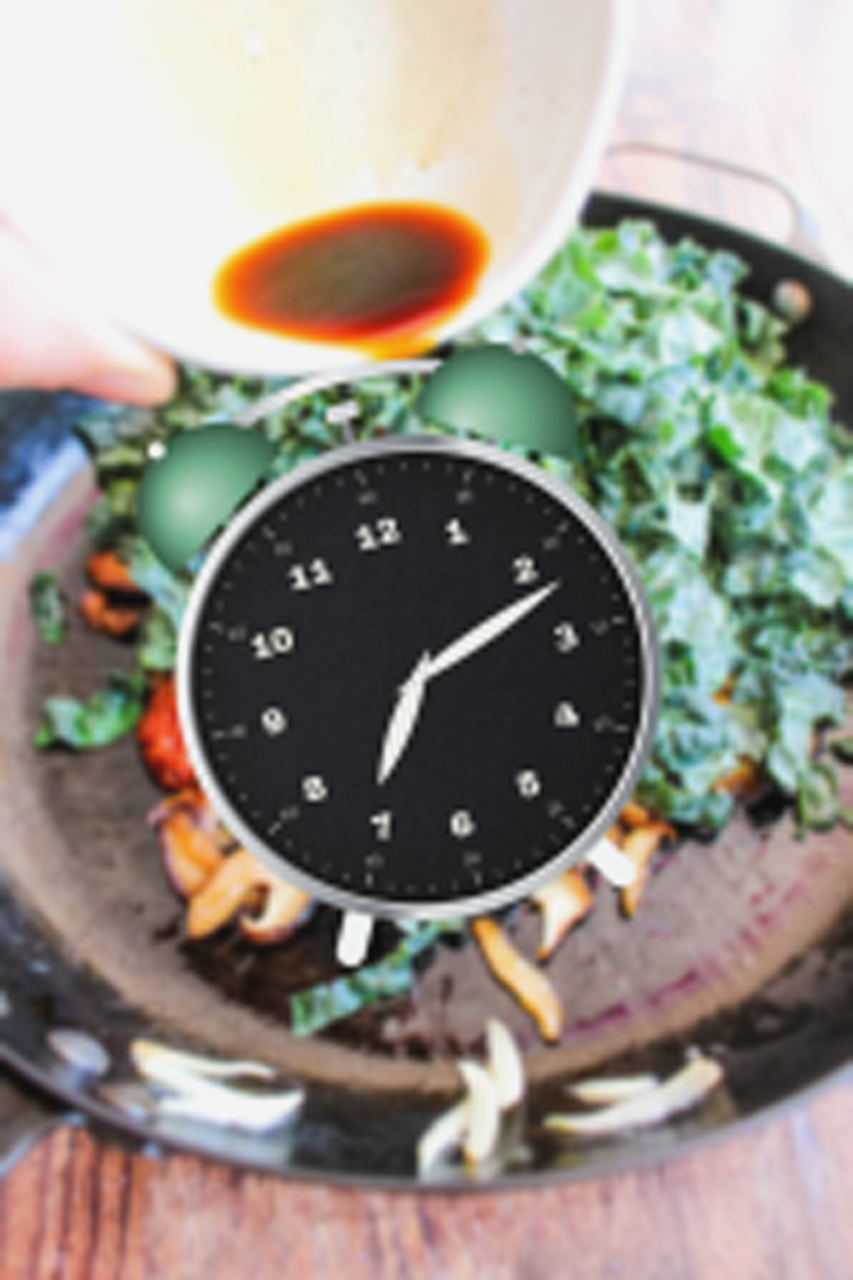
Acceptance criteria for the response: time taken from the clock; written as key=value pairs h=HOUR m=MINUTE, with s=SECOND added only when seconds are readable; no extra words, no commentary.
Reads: h=7 m=12
